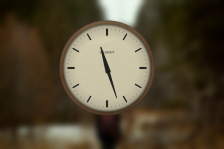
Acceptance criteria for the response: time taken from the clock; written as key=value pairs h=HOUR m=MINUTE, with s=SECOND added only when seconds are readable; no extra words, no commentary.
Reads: h=11 m=27
